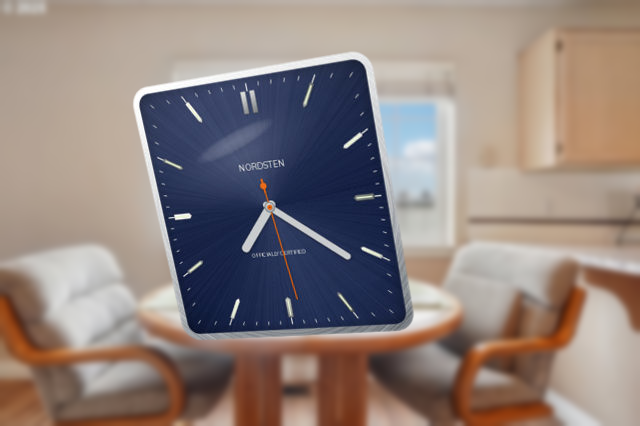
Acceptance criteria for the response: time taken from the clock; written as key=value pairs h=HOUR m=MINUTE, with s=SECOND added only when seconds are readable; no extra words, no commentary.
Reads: h=7 m=21 s=29
